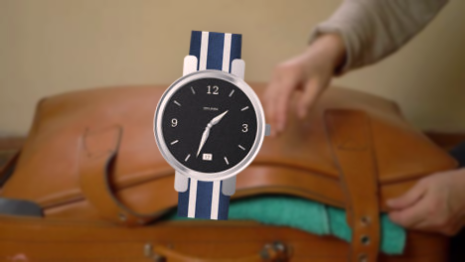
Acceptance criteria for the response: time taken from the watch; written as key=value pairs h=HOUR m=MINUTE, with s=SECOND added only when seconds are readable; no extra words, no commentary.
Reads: h=1 m=33
